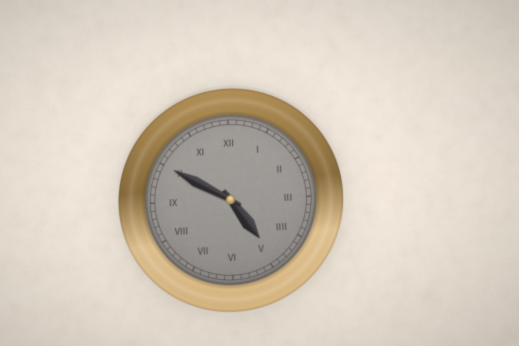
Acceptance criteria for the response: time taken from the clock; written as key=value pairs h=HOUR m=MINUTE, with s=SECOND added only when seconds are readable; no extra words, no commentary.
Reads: h=4 m=50
